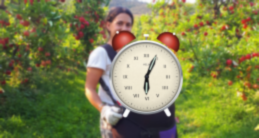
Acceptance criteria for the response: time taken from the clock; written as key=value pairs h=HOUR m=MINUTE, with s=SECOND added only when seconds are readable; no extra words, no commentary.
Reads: h=6 m=4
